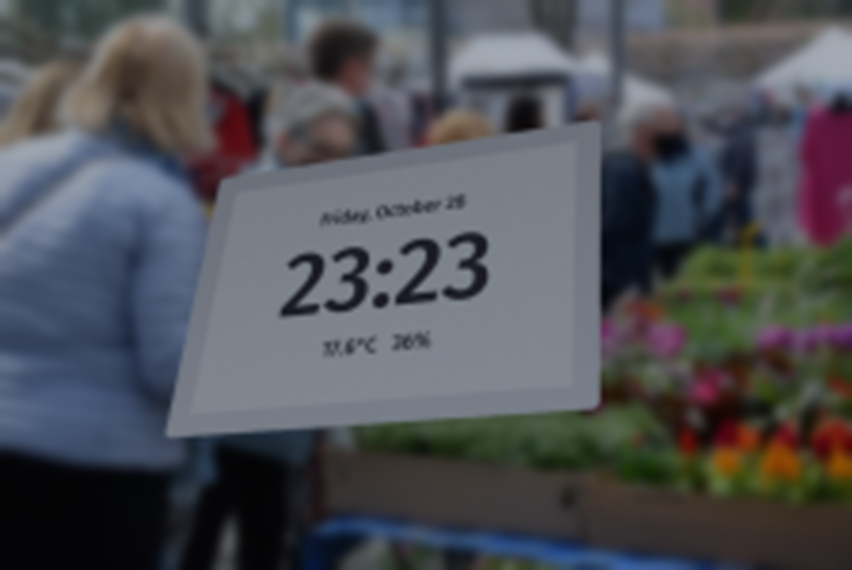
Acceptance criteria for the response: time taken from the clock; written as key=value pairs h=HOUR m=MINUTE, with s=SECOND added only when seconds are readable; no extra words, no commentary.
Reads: h=23 m=23
